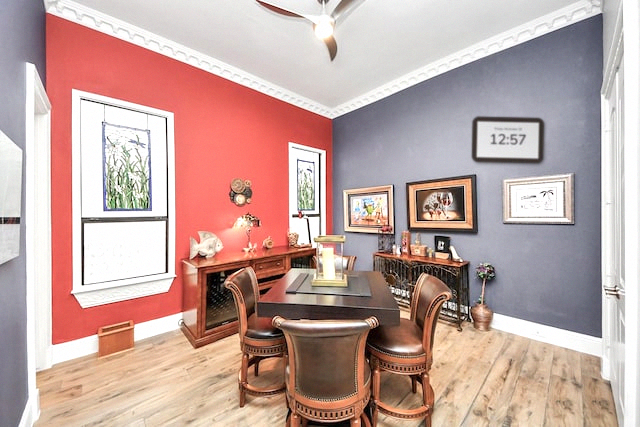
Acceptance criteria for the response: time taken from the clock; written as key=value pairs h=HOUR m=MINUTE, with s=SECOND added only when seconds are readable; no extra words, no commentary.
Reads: h=12 m=57
